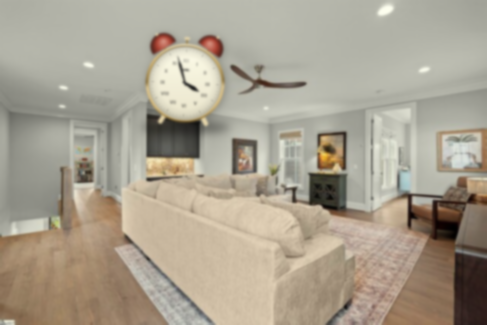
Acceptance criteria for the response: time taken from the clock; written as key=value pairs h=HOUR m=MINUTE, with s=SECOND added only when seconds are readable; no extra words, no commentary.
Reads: h=3 m=57
